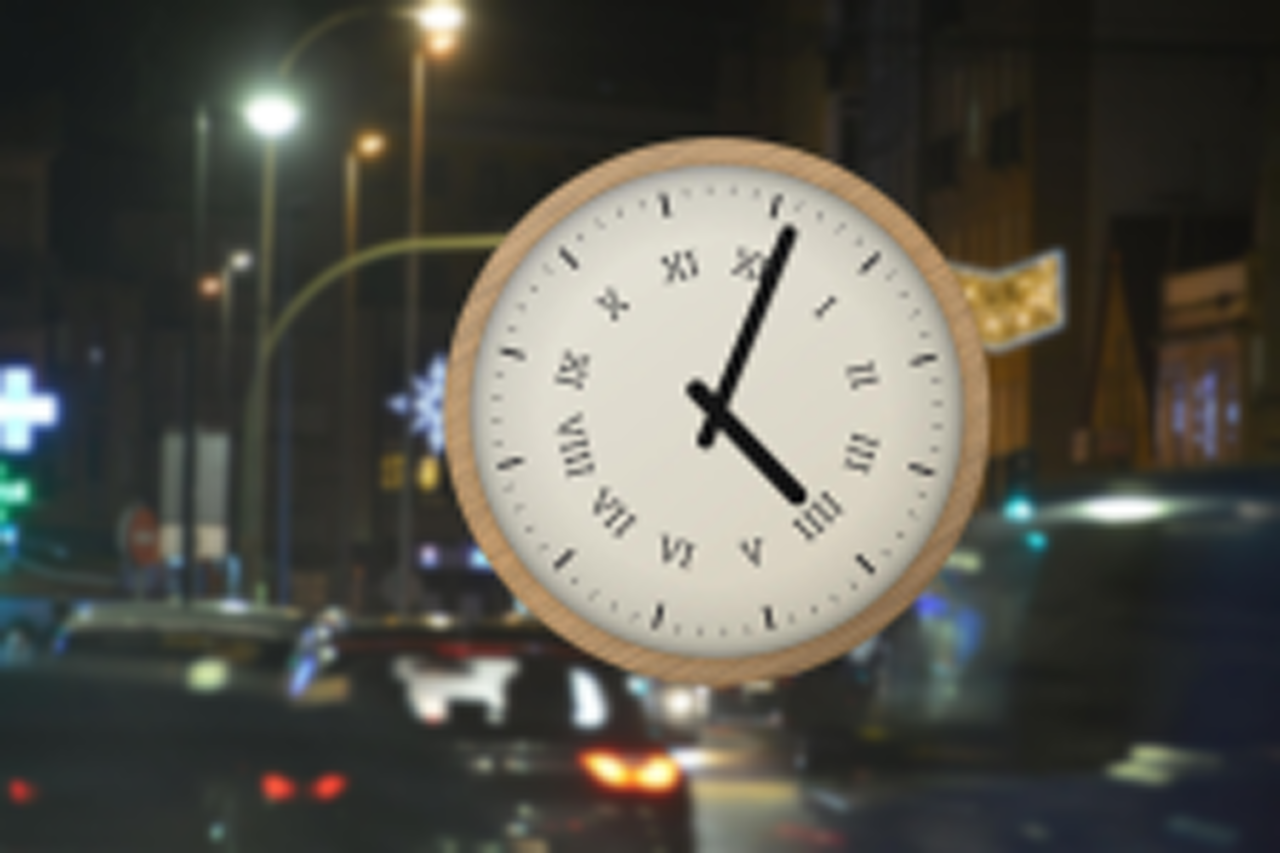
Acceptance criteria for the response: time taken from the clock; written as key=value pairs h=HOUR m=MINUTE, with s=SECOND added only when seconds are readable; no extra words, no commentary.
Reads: h=4 m=1
